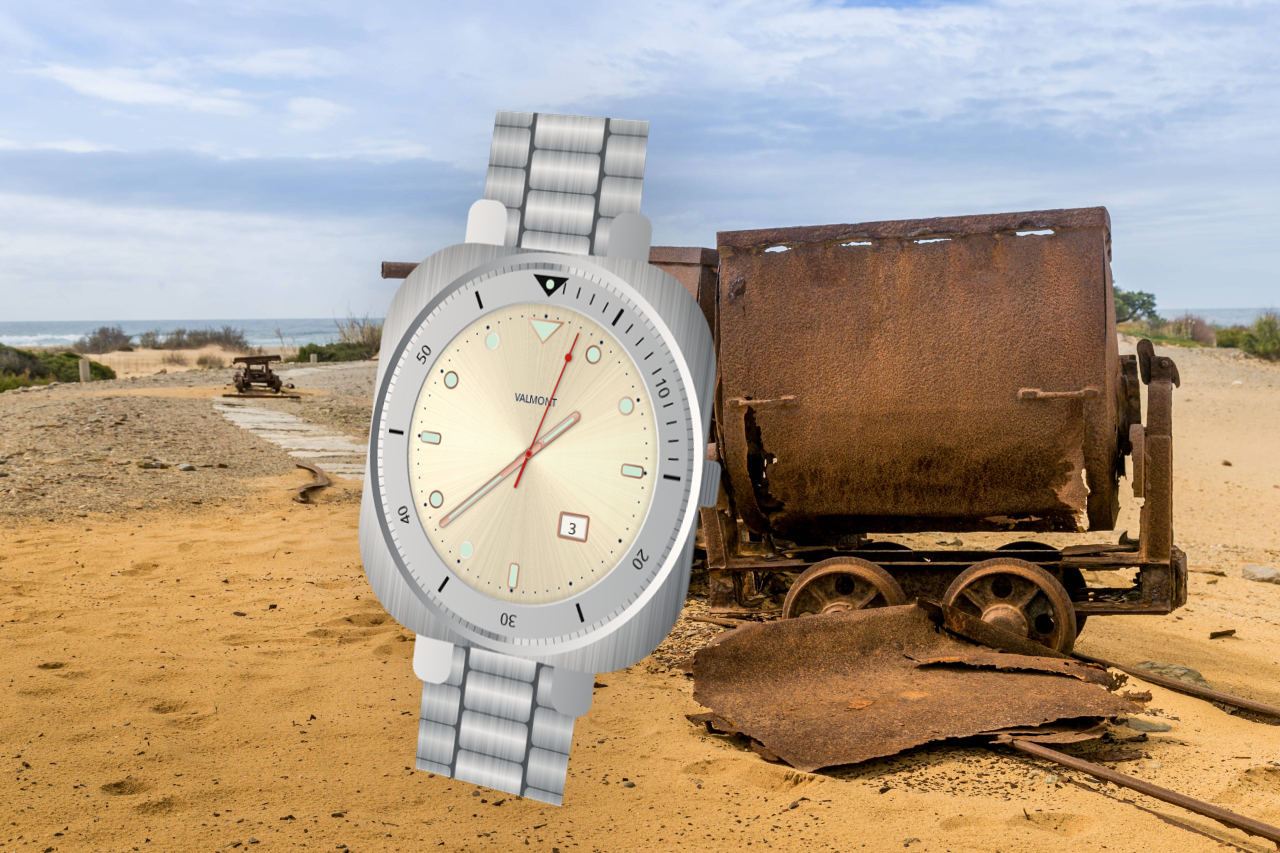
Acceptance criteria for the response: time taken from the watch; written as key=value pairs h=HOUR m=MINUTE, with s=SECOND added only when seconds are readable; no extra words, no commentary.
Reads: h=1 m=38 s=3
